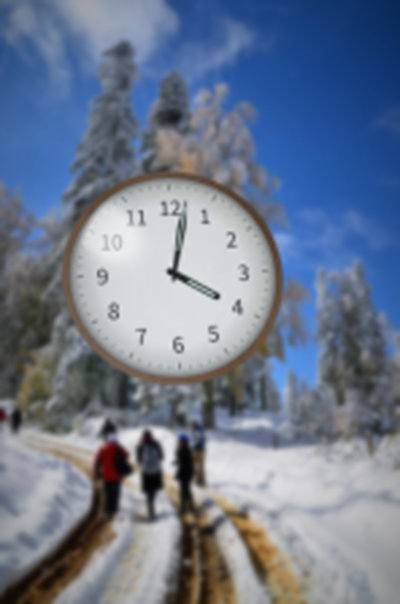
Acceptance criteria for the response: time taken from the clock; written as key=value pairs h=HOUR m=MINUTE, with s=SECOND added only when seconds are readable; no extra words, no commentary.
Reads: h=4 m=2
